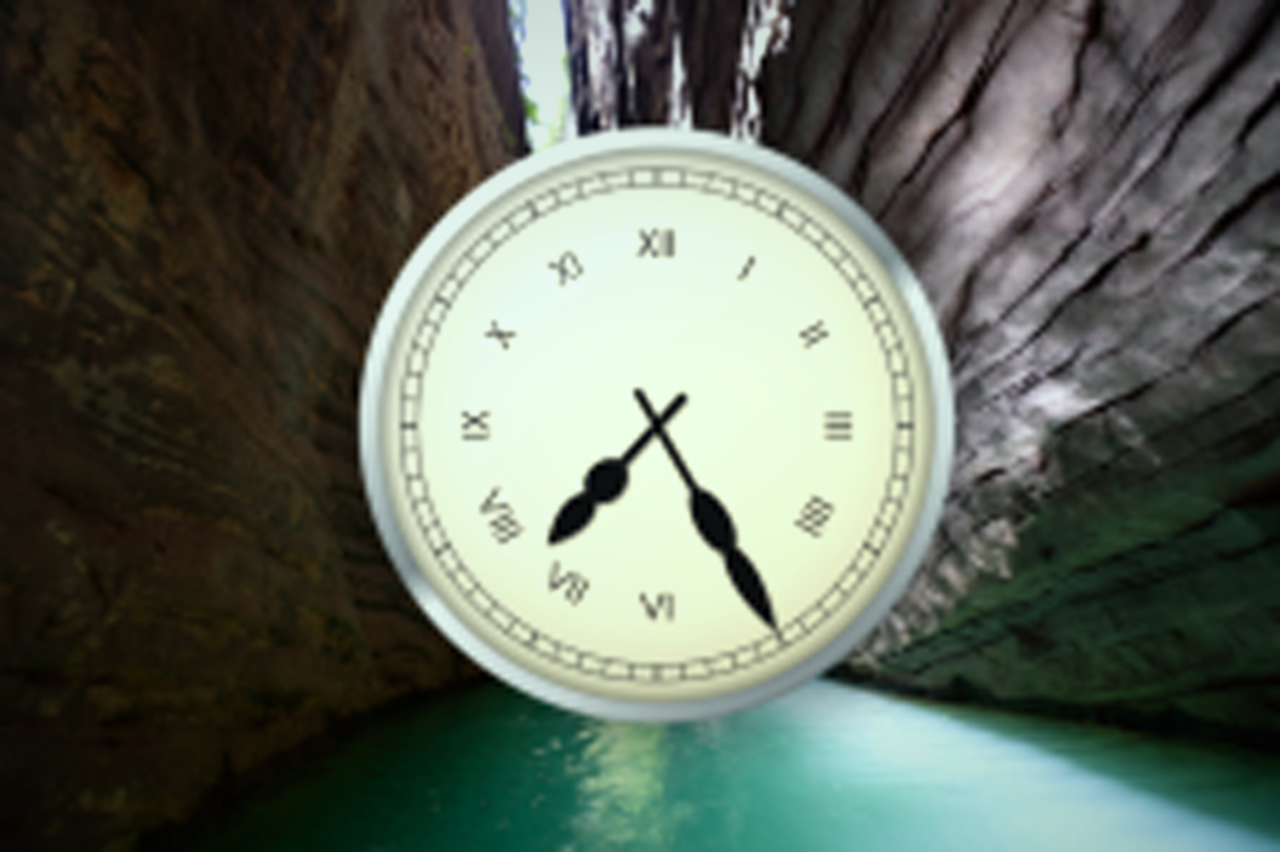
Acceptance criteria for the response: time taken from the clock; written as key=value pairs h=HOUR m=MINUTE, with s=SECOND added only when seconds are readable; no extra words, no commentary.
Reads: h=7 m=25
